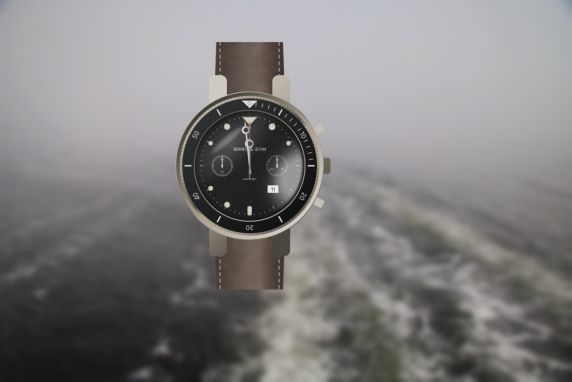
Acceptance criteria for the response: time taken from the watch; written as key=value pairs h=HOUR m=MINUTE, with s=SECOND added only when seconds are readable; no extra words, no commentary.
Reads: h=11 m=59
